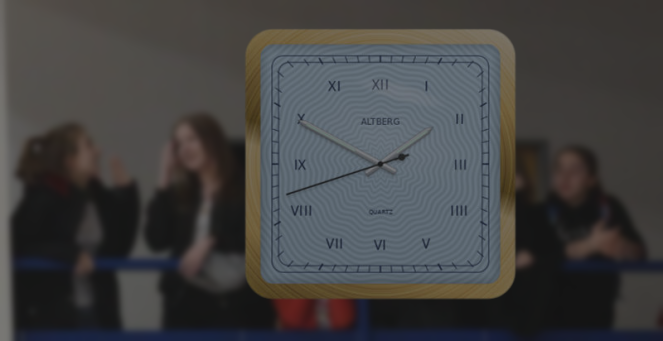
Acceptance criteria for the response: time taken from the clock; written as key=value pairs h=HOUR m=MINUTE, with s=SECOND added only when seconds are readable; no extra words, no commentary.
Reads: h=1 m=49 s=42
